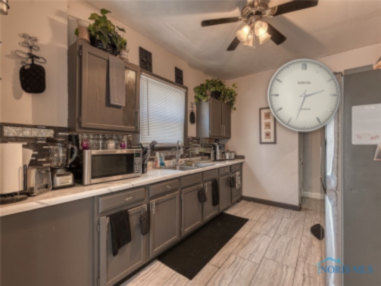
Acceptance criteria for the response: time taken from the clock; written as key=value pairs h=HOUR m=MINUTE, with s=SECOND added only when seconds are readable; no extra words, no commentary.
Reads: h=2 m=33
